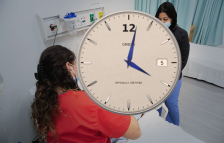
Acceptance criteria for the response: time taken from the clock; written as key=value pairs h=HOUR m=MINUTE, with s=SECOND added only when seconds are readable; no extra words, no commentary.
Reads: h=4 m=2
